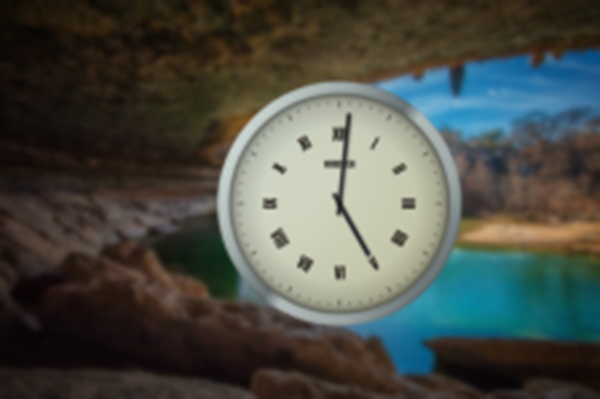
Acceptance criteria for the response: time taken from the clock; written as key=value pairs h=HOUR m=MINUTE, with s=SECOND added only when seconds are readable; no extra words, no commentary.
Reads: h=5 m=1
